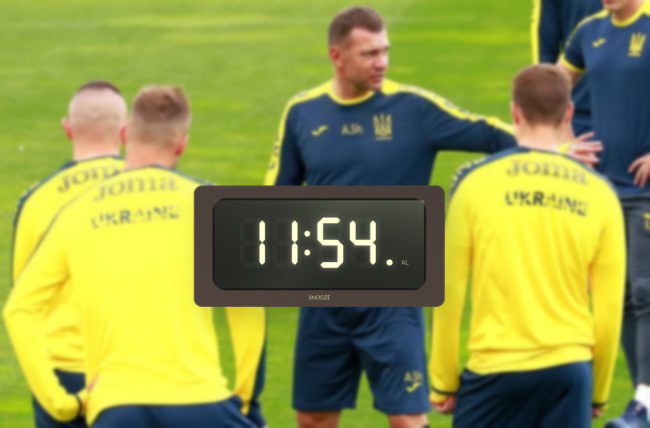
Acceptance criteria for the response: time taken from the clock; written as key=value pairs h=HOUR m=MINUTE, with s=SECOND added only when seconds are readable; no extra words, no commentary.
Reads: h=11 m=54
